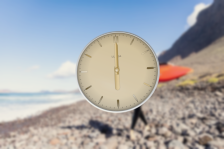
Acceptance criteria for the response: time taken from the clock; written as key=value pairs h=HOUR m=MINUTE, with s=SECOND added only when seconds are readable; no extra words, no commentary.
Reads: h=6 m=0
